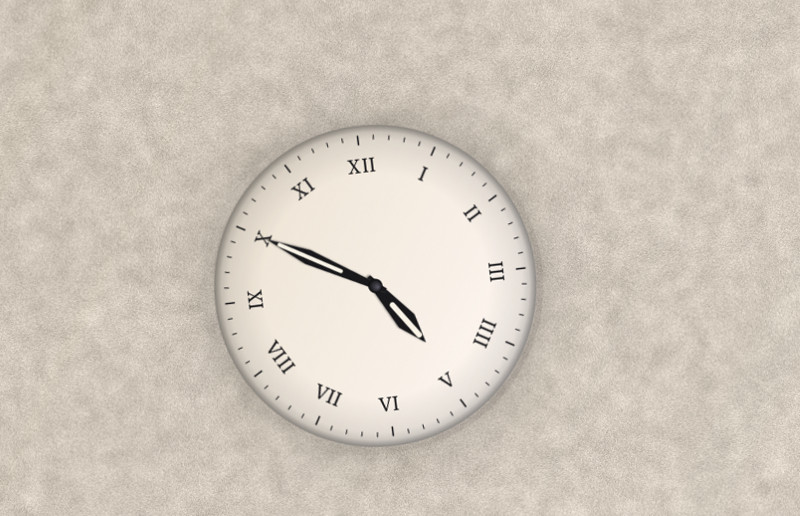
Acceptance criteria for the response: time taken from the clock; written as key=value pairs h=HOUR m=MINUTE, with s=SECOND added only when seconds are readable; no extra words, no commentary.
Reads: h=4 m=50
